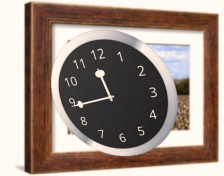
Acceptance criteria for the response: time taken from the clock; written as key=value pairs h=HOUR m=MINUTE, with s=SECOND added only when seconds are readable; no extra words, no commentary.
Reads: h=11 m=44
